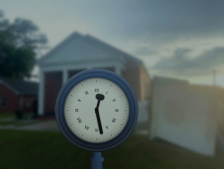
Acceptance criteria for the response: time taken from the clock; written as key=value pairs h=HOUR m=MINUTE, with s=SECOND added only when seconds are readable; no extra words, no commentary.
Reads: h=12 m=28
